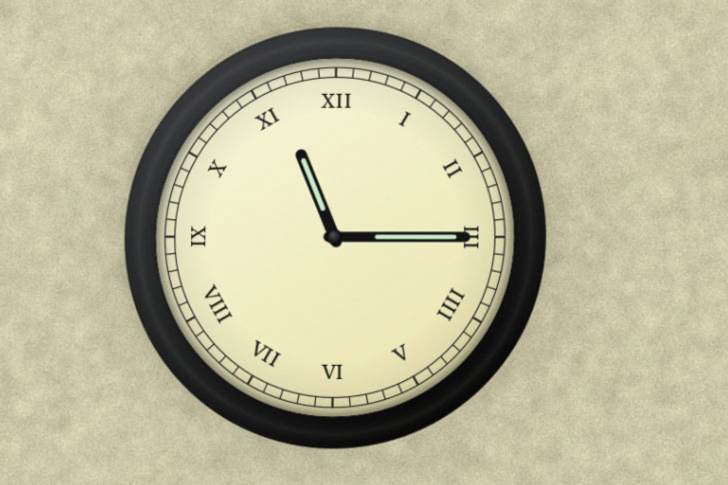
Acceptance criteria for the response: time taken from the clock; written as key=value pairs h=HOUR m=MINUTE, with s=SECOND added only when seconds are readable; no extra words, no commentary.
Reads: h=11 m=15
